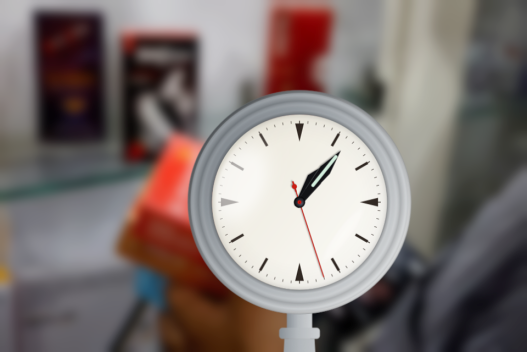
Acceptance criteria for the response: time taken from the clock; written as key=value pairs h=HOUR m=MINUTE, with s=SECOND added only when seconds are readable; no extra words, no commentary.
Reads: h=1 m=6 s=27
